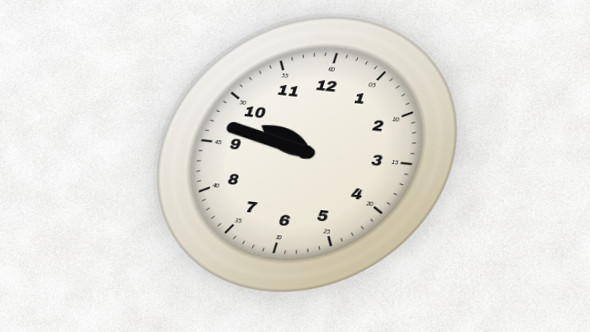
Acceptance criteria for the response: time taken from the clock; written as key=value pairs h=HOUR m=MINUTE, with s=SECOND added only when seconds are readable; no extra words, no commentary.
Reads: h=9 m=47
